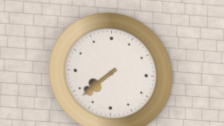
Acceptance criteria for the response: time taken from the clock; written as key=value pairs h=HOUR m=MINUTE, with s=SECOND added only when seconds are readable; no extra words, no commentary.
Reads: h=7 m=38
